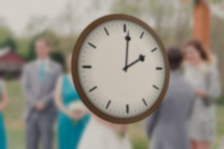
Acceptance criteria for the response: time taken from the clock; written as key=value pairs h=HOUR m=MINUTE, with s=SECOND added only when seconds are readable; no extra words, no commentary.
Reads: h=2 m=1
